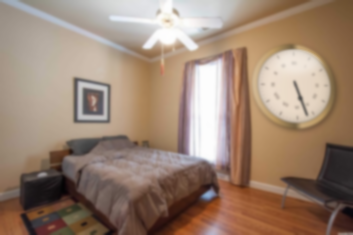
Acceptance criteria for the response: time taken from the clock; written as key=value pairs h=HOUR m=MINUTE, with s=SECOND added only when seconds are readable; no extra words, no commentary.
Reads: h=5 m=27
